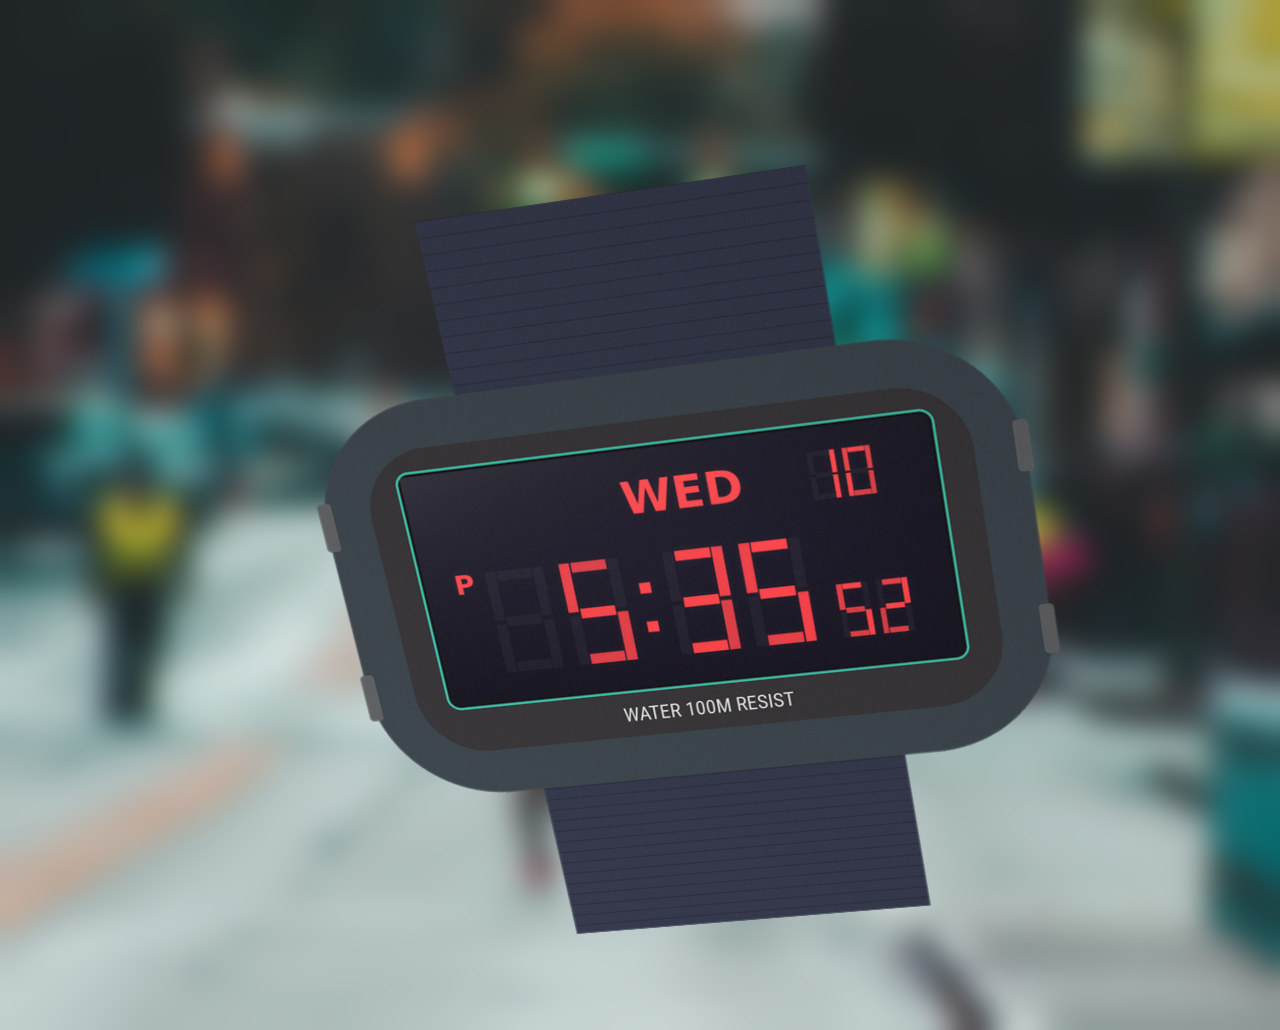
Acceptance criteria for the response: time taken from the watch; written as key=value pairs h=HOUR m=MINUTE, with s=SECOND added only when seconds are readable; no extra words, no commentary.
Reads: h=5 m=35 s=52
